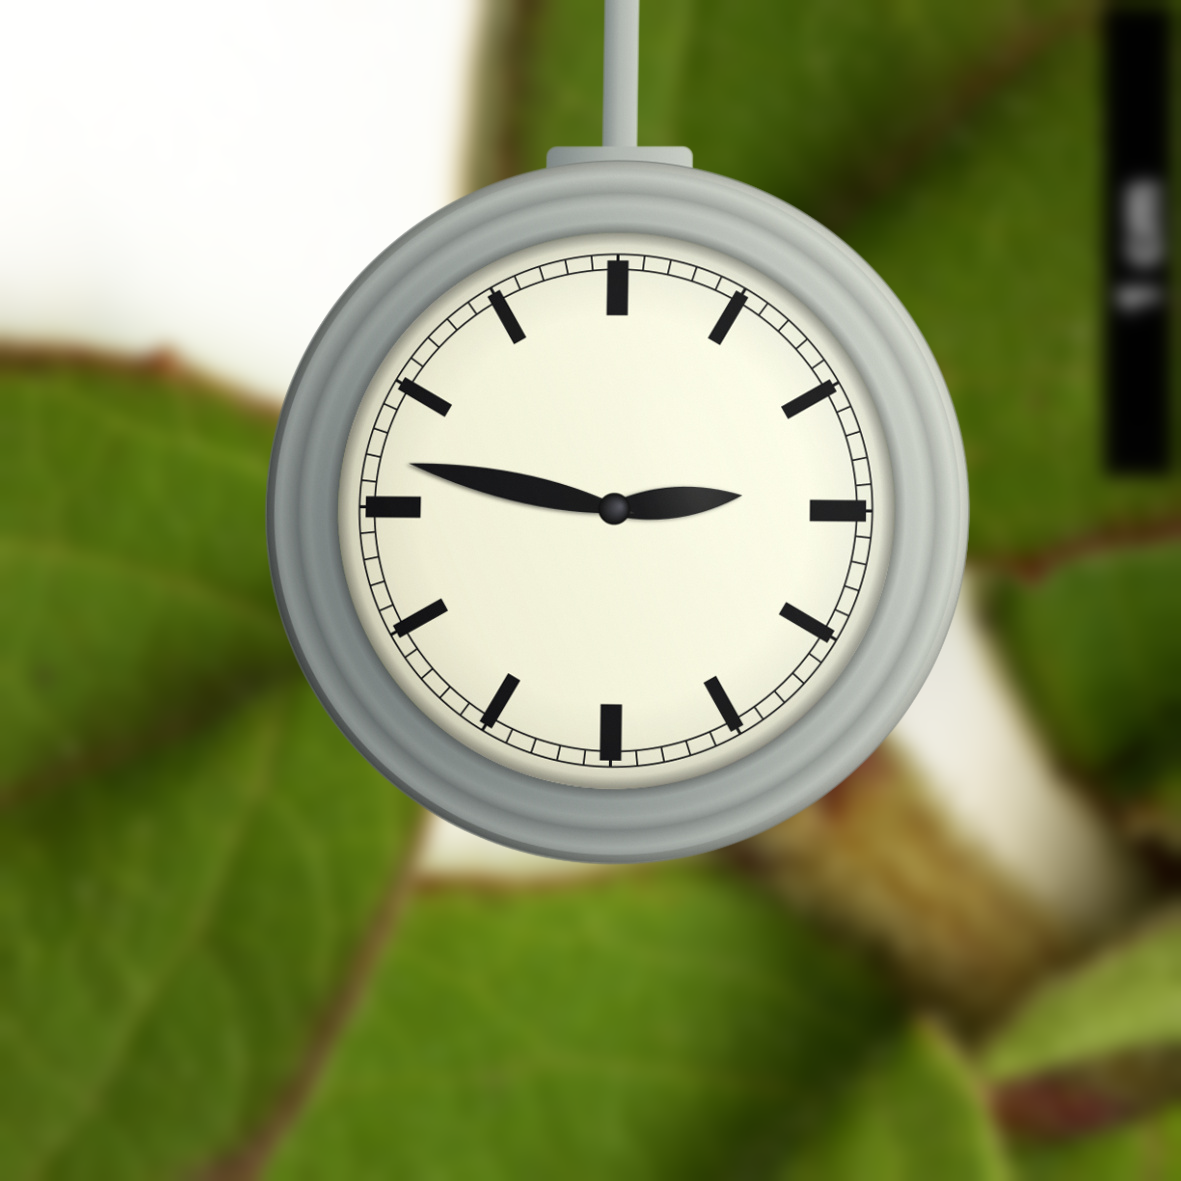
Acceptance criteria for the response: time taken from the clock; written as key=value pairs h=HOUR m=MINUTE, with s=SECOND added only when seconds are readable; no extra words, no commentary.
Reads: h=2 m=47
